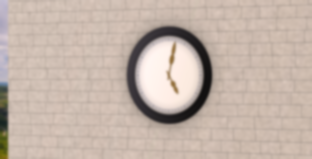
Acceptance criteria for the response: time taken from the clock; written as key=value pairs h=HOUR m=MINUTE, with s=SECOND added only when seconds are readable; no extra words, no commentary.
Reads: h=5 m=2
